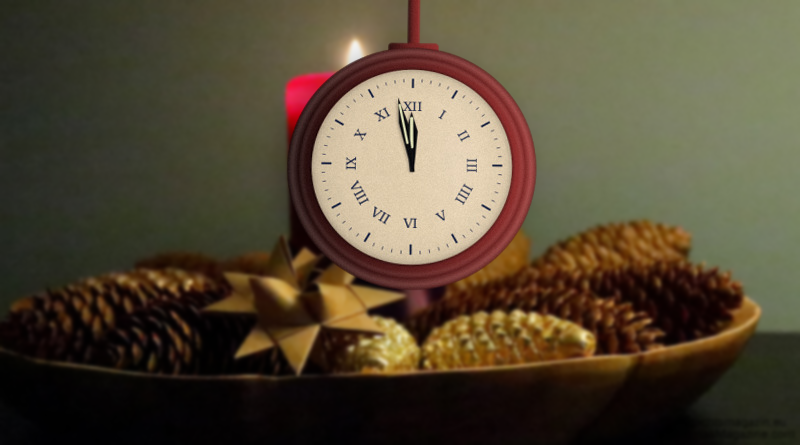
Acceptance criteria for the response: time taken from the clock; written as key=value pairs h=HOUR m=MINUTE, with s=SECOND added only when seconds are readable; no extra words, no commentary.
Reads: h=11 m=58
